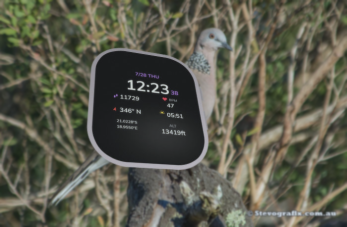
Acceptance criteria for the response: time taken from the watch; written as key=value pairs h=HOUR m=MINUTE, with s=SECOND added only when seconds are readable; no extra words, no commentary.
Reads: h=12 m=23
